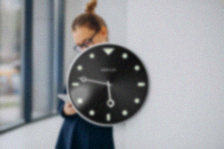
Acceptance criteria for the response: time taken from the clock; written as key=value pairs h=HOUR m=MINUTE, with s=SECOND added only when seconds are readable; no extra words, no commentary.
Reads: h=5 m=47
